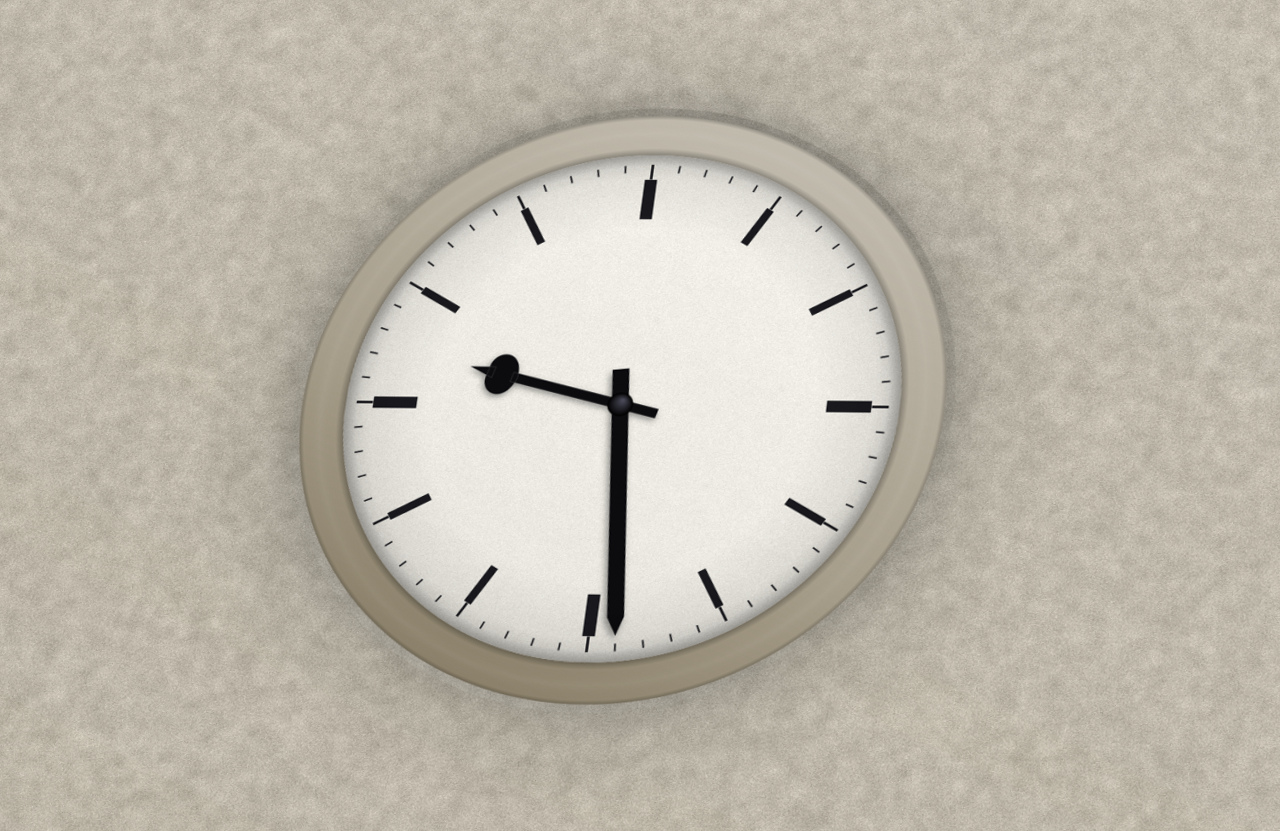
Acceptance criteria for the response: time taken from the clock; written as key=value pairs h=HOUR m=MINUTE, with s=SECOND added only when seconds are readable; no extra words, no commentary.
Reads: h=9 m=29
